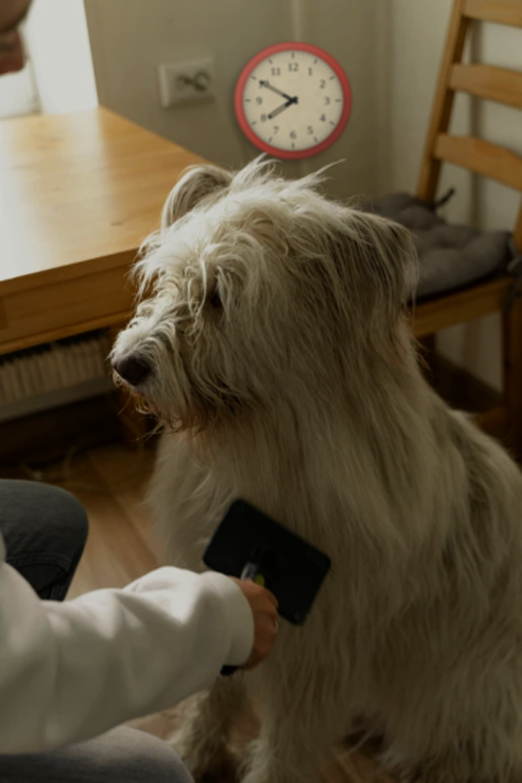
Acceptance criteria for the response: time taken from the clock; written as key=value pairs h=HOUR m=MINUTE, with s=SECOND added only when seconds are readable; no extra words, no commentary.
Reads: h=7 m=50
